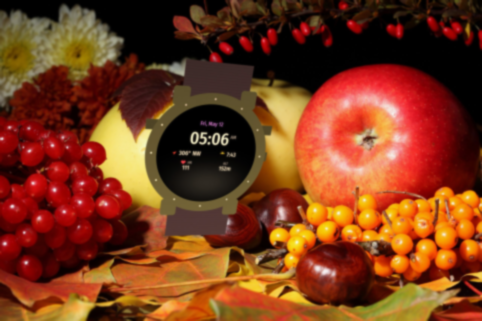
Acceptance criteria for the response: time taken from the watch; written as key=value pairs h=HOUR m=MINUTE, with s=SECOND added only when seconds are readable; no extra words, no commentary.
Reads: h=5 m=6
